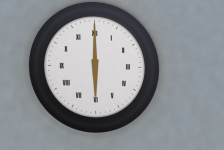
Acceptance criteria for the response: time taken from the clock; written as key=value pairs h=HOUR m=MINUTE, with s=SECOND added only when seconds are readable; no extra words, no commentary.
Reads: h=6 m=0
